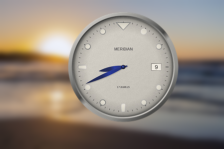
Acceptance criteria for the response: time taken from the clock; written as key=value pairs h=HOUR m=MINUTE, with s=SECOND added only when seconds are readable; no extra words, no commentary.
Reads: h=8 m=41
